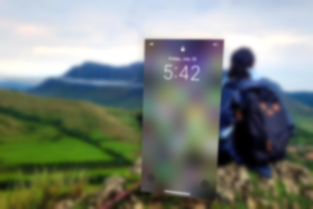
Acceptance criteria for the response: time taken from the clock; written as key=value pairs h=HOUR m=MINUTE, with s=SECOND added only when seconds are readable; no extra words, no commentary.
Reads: h=5 m=42
